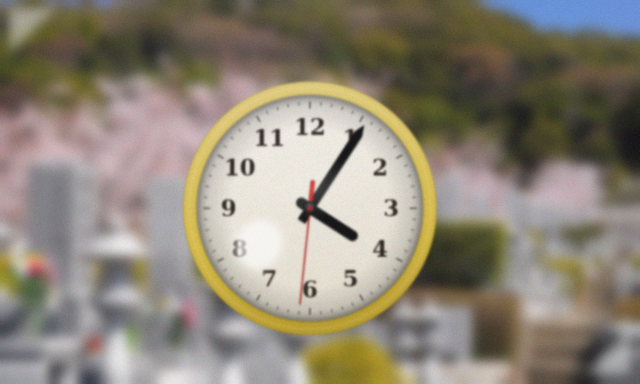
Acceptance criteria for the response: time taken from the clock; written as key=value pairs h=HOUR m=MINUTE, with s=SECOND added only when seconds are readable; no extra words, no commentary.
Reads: h=4 m=5 s=31
